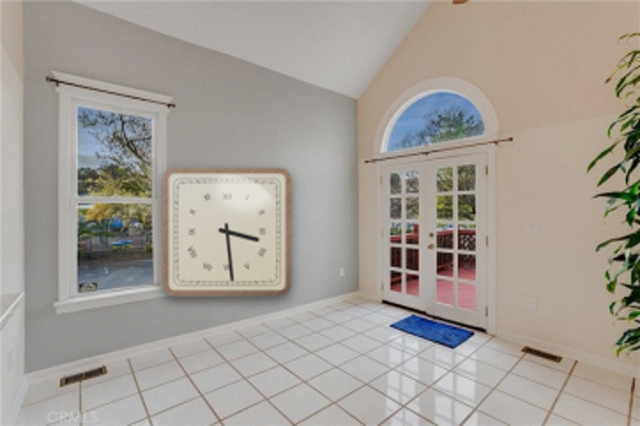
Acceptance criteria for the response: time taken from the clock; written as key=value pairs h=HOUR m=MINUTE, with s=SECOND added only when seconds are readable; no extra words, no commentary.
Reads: h=3 m=29
